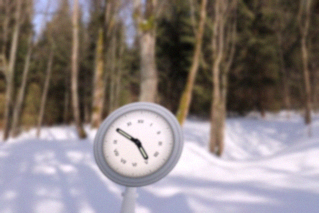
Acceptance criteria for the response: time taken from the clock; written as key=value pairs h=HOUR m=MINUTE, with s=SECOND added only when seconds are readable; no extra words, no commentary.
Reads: h=4 m=50
